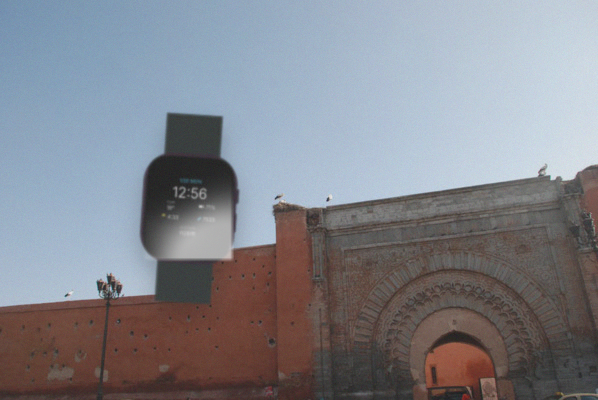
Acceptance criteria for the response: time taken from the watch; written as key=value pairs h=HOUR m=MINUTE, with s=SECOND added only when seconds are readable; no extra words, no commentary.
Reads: h=12 m=56
